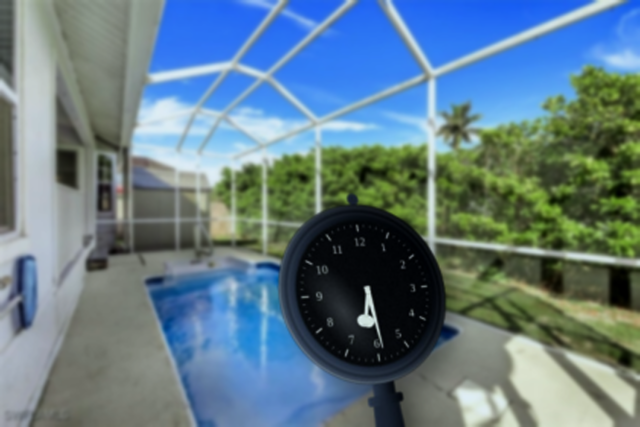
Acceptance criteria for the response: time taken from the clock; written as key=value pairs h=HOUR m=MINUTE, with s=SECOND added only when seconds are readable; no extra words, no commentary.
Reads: h=6 m=29
